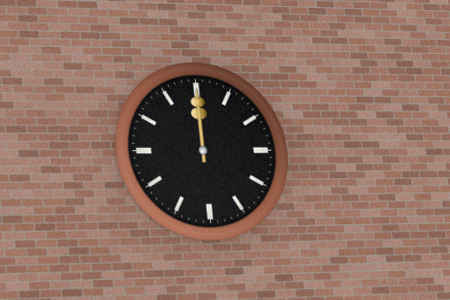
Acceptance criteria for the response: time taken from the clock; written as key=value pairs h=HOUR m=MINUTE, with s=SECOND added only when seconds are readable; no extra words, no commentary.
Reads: h=12 m=0
